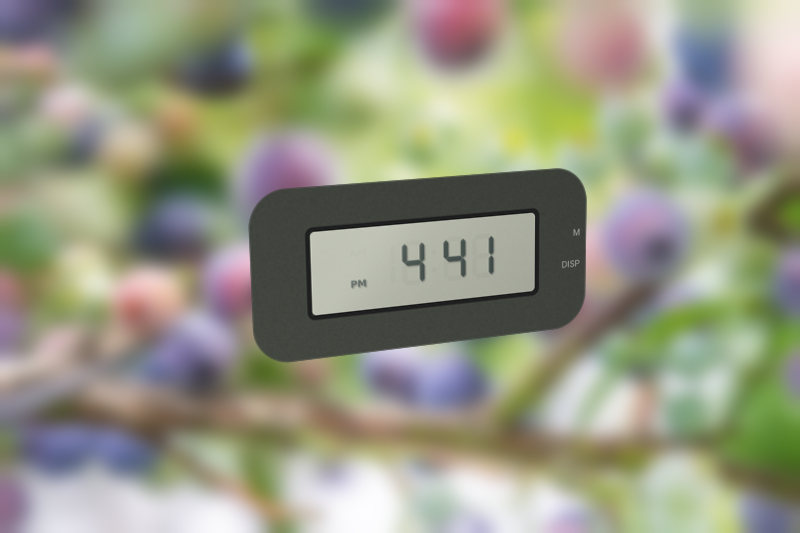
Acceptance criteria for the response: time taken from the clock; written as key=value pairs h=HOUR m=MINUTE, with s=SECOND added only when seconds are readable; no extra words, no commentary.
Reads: h=4 m=41
